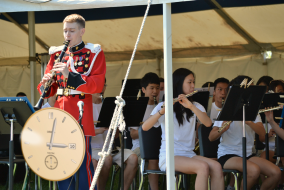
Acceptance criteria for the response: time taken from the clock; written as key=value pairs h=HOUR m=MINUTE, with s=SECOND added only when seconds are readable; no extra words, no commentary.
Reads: h=3 m=2
